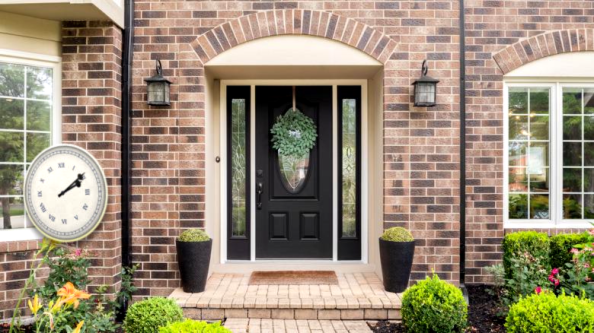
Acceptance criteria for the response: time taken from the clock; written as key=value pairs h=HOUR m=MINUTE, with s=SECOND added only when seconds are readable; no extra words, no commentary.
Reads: h=2 m=9
